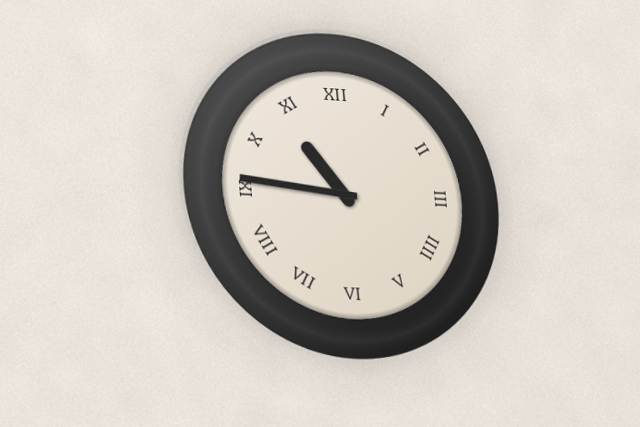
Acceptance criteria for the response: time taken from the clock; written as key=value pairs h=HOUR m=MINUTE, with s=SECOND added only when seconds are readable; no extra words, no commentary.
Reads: h=10 m=46
